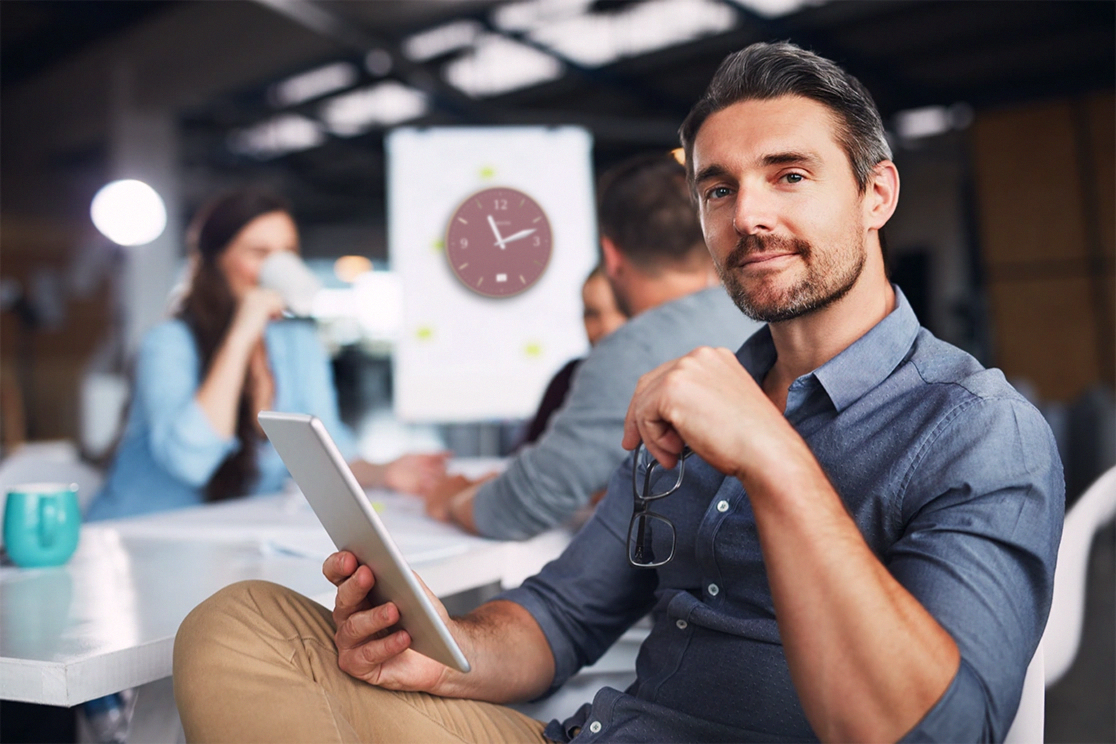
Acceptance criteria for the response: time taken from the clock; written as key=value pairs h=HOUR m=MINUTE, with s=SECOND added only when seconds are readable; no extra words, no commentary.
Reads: h=11 m=12
